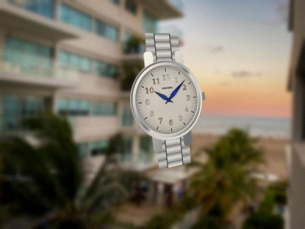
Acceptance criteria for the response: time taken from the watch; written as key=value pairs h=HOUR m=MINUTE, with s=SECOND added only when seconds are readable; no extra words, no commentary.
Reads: h=10 m=8
